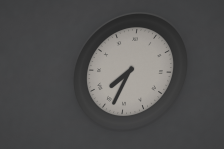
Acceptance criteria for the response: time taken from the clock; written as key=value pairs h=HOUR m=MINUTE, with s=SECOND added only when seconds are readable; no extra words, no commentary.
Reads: h=7 m=33
